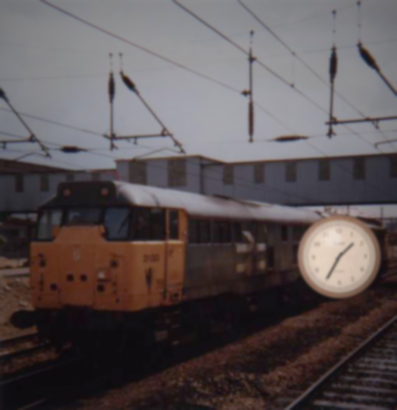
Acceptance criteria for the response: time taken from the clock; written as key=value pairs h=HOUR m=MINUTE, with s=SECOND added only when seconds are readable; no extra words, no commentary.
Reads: h=1 m=35
